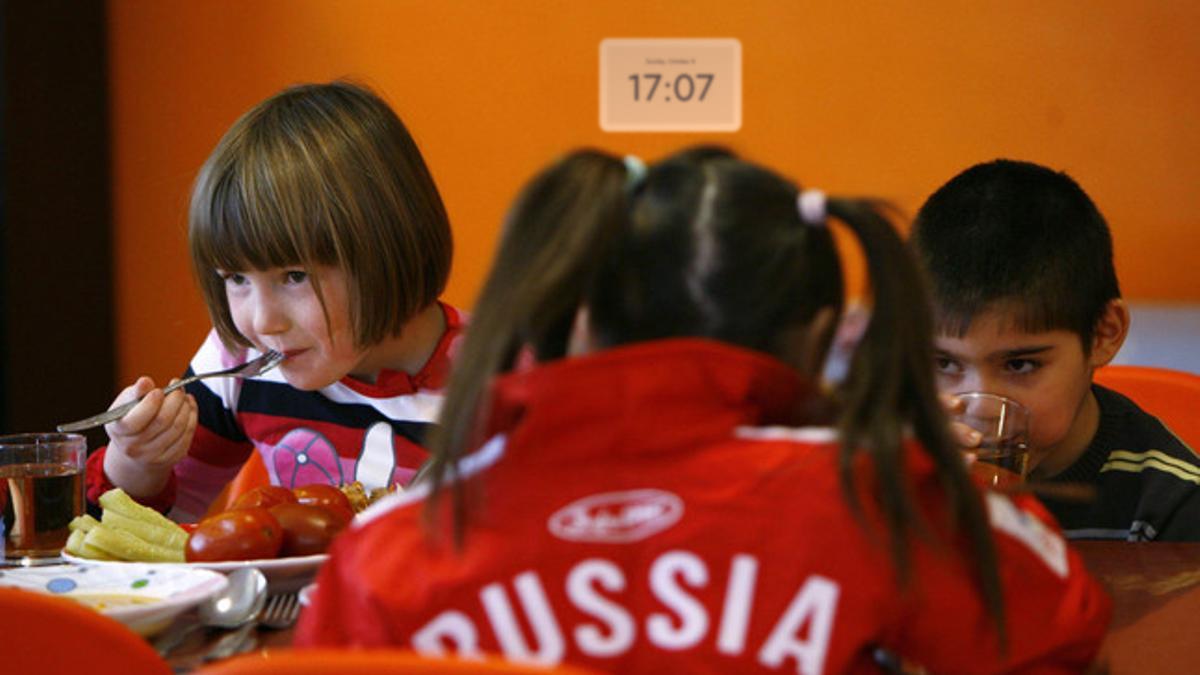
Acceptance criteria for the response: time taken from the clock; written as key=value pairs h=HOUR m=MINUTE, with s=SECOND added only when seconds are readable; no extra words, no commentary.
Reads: h=17 m=7
